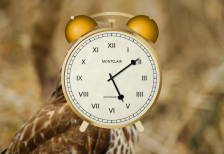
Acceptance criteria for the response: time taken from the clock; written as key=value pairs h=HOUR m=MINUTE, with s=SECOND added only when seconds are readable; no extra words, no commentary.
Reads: h=5 m=9
